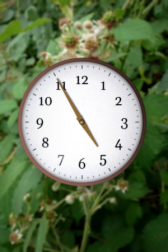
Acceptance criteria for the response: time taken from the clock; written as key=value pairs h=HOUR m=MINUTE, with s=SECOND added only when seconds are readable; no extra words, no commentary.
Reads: h=4 m=55
